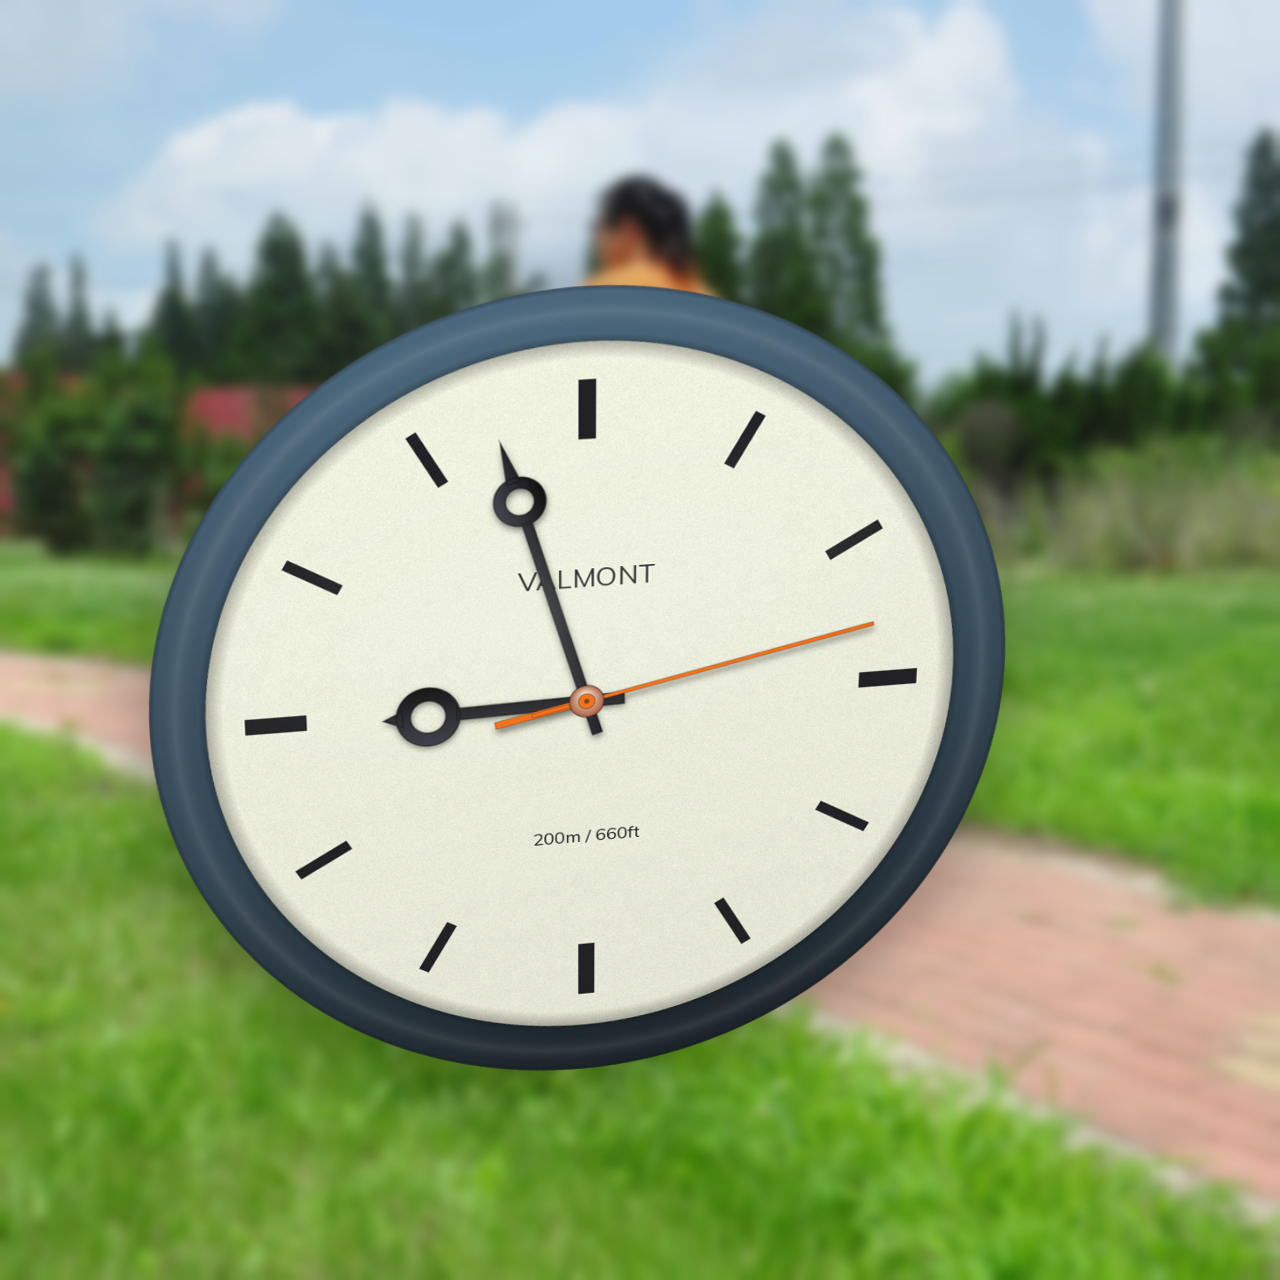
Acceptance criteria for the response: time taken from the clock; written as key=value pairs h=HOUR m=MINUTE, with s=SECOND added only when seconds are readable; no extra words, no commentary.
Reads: h=8 m=57 s=13
